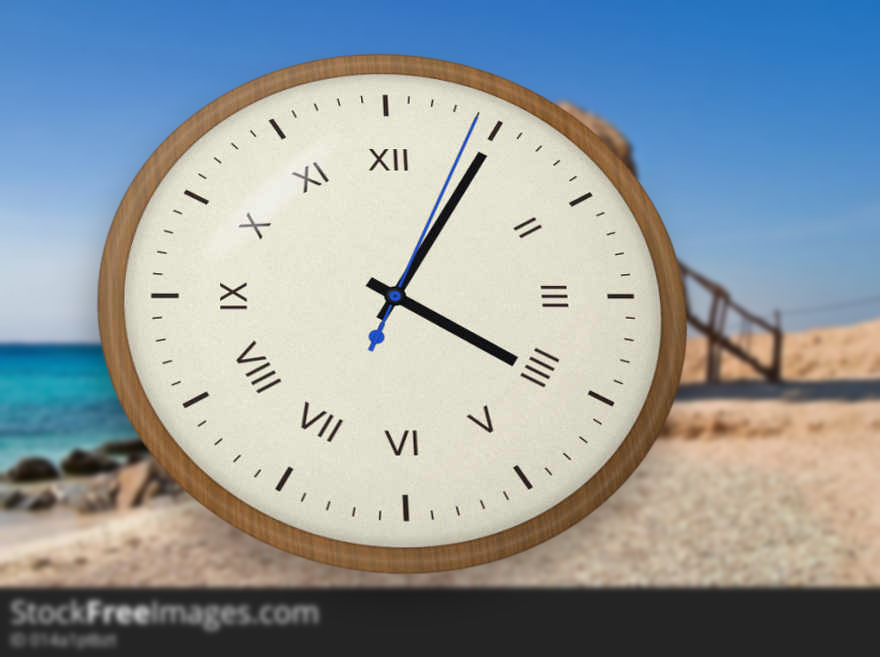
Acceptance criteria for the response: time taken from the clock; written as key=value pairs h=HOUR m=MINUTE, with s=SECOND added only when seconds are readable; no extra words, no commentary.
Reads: h=4 m=5 s=4
